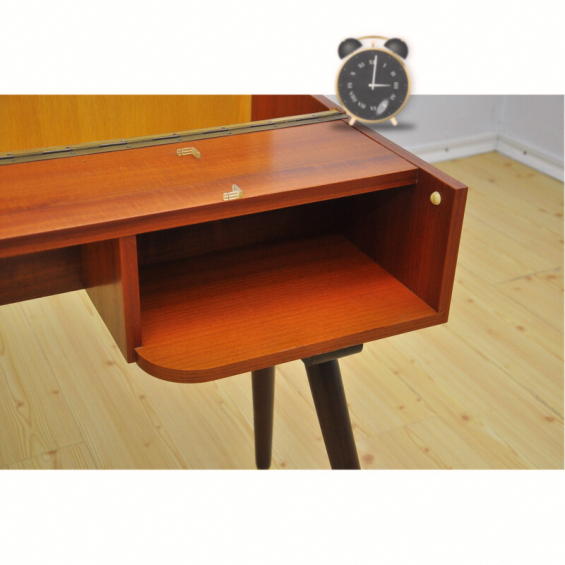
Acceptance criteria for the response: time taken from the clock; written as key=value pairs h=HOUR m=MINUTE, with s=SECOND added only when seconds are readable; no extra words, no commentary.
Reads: h=3 m=1
